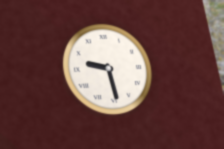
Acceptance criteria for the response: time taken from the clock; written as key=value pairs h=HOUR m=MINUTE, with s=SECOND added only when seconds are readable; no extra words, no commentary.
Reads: h=9 m=29
